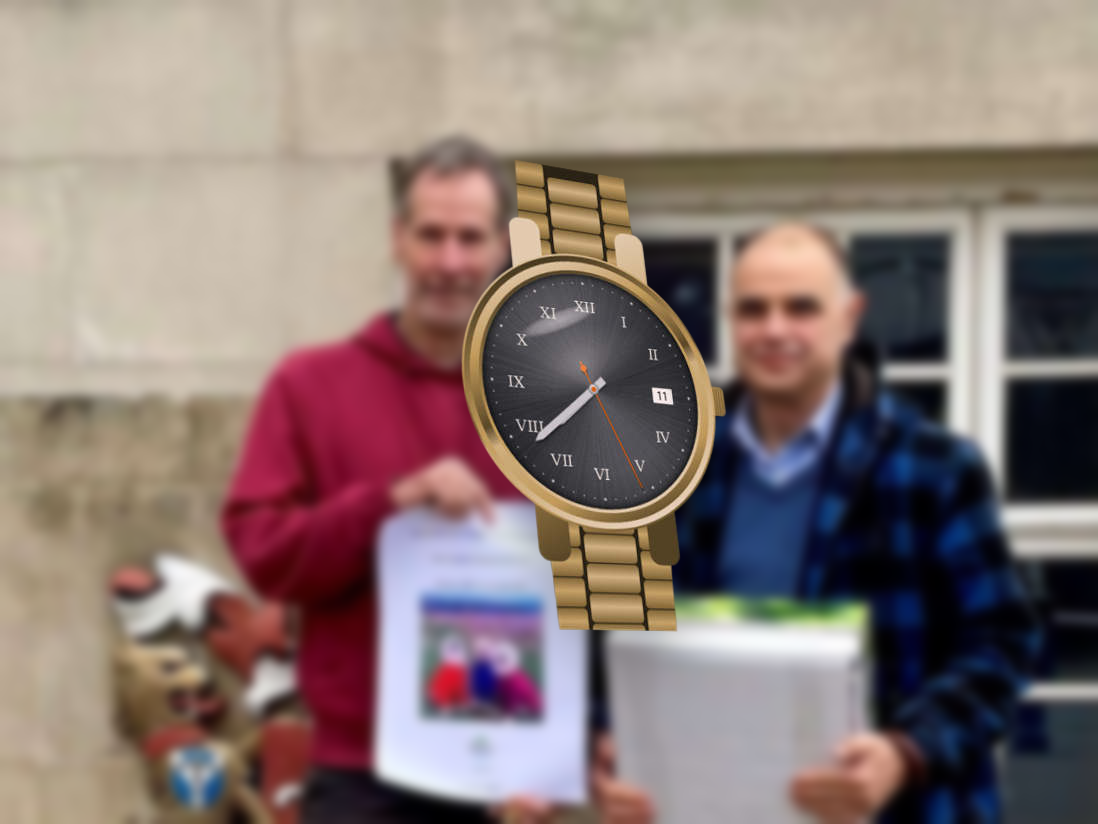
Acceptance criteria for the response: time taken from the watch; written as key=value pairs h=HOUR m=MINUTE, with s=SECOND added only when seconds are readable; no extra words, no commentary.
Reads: h=7 m=38 s=26
